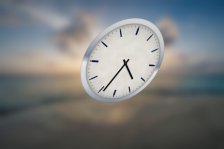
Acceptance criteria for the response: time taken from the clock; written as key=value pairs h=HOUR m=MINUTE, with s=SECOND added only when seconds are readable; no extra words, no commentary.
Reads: h=4 m=34
